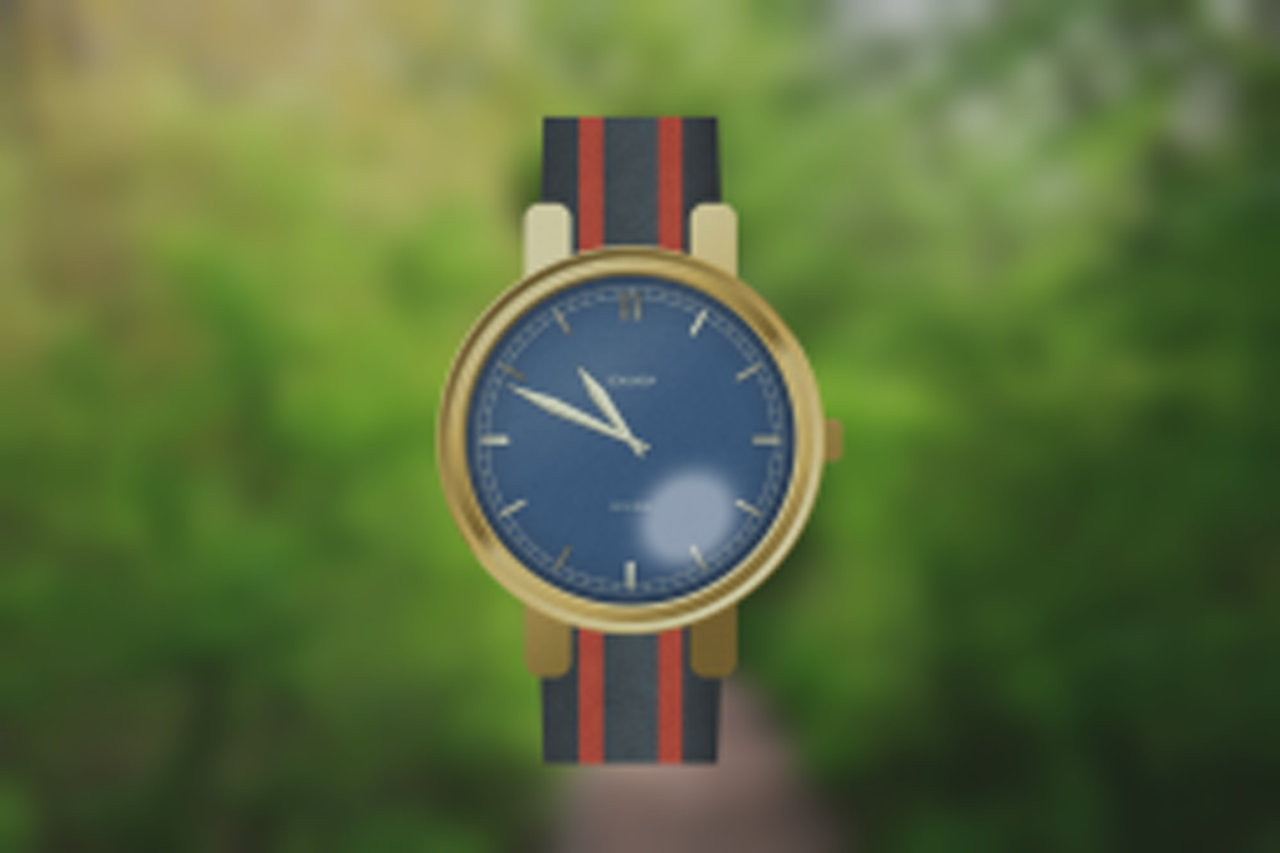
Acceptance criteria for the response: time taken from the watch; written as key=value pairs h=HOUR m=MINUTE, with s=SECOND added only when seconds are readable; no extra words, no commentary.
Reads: h=10 m=49
